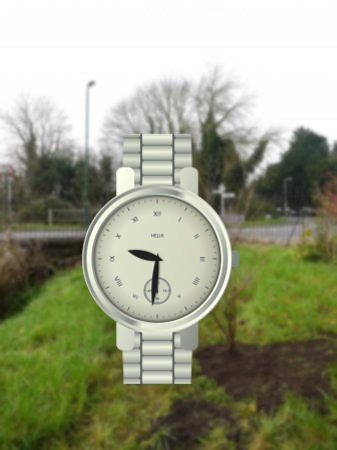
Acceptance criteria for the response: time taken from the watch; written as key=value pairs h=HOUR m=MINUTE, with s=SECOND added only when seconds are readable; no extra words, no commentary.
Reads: h=9 m=31
